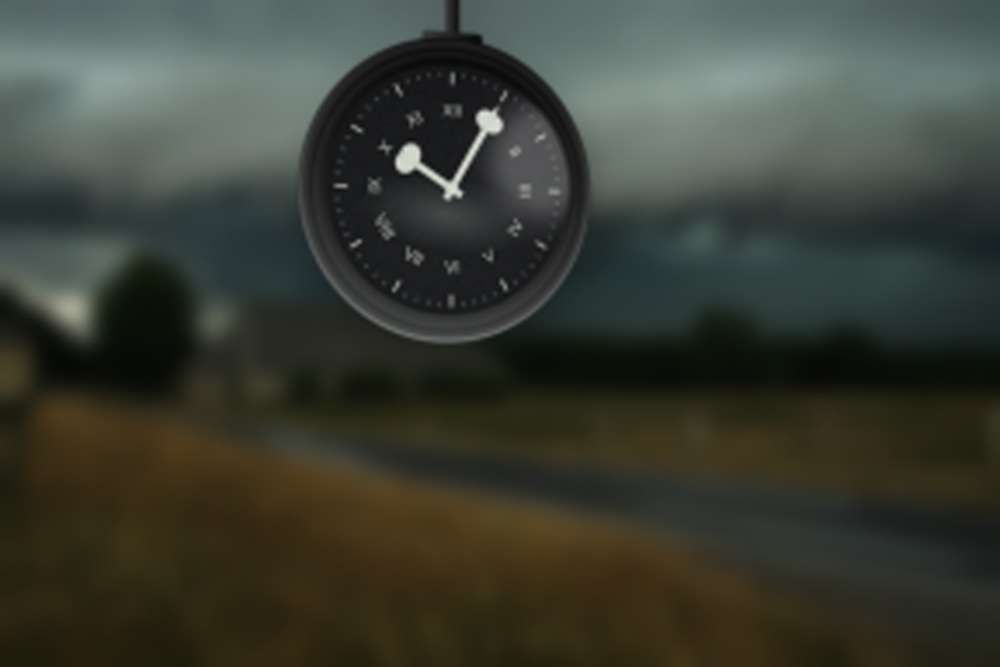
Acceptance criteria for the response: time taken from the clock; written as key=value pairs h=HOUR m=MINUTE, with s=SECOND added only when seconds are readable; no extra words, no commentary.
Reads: h=10 m=5
